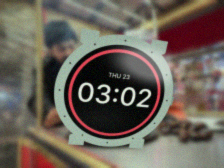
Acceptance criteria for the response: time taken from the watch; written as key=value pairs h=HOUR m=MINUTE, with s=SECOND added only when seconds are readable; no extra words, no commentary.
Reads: h=3 m=2
